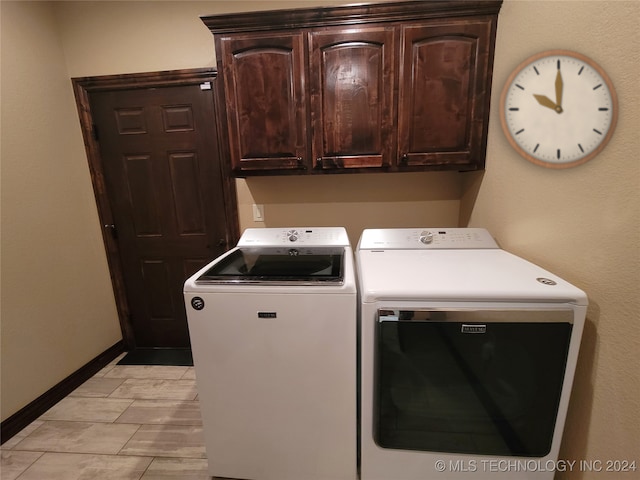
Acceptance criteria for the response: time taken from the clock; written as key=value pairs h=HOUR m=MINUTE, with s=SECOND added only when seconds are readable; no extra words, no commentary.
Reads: h=10 m=0
